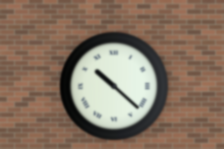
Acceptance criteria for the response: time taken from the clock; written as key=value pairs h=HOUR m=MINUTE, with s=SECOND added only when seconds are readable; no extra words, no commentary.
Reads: h=10 m=22
